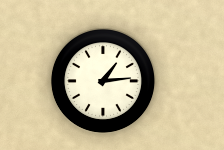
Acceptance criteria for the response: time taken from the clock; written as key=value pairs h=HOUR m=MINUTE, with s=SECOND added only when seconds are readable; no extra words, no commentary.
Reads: h=1 m=14
